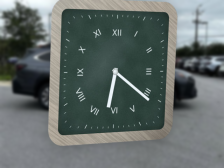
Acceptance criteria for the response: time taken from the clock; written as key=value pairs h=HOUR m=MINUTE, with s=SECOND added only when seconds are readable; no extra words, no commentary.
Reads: h=6 m=21
